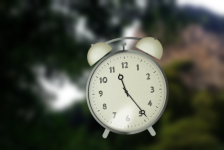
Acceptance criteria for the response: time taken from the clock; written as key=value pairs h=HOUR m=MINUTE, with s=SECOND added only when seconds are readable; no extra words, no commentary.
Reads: h=11 m=24
